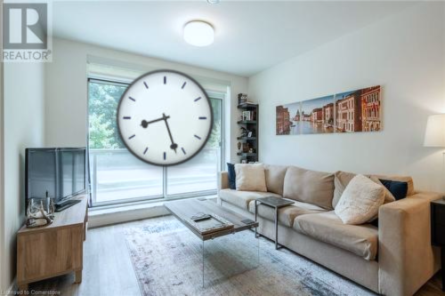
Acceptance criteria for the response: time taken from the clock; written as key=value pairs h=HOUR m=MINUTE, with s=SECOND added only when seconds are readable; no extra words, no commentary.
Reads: h=8 m=27
